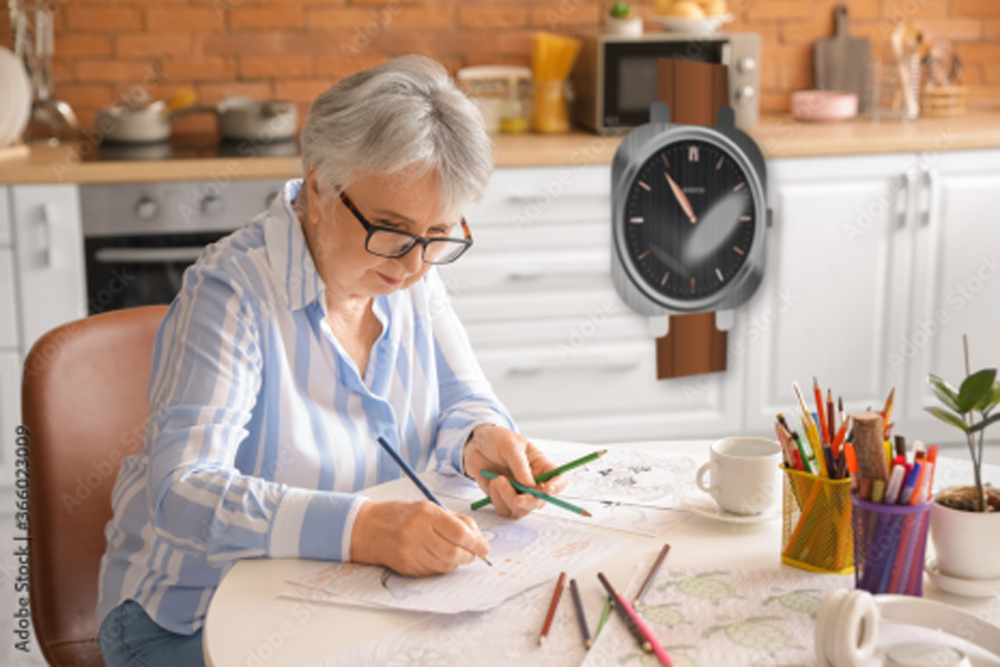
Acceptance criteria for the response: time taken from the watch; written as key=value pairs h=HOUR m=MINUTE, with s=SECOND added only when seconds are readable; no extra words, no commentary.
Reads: h=10 m=54
